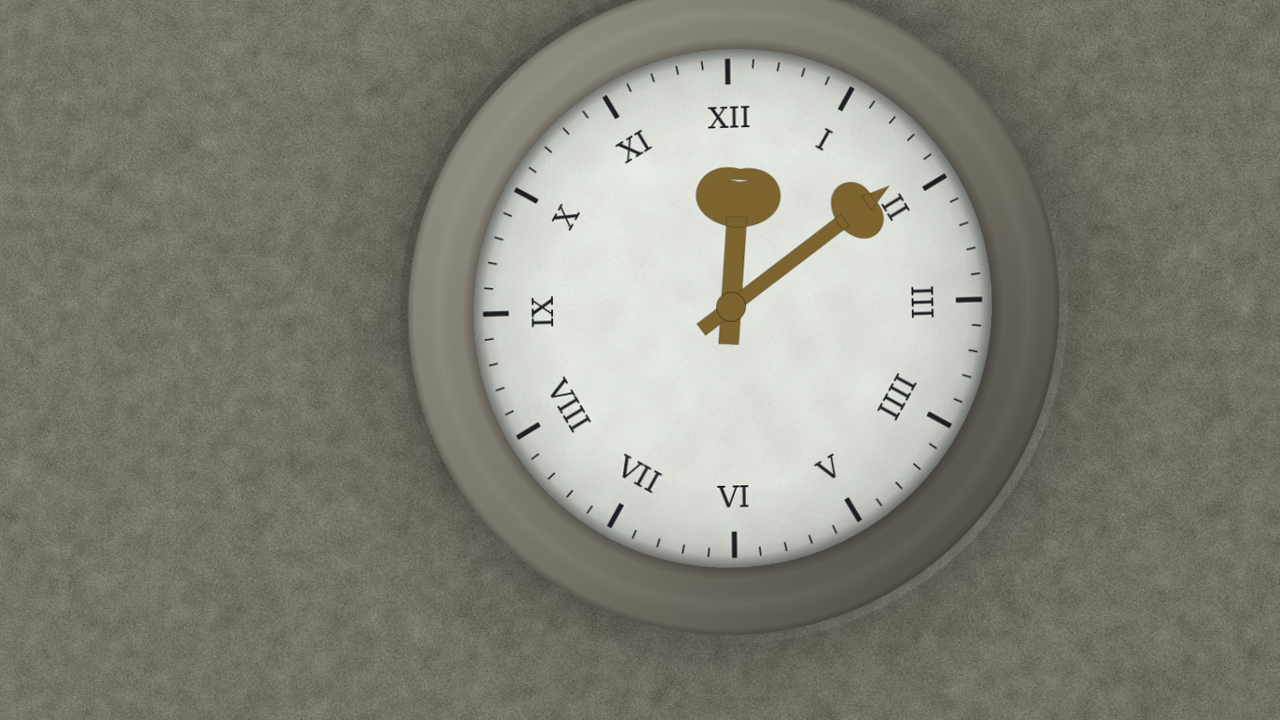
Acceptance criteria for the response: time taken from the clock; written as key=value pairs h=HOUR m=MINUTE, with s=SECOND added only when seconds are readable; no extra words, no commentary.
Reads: h=12 m=9
